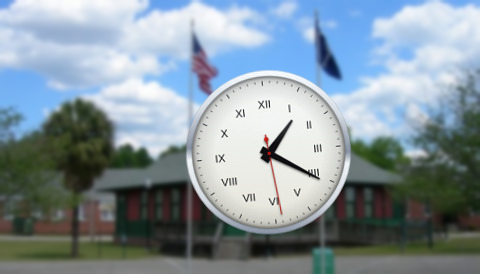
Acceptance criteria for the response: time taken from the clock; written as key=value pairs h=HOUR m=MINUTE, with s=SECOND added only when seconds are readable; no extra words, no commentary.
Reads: h=1 m=20 s=29
